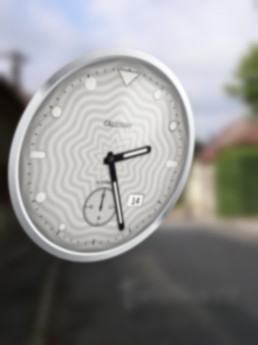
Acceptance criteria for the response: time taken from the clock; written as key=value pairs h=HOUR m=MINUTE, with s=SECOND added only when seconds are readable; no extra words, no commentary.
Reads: h=2 m=26
